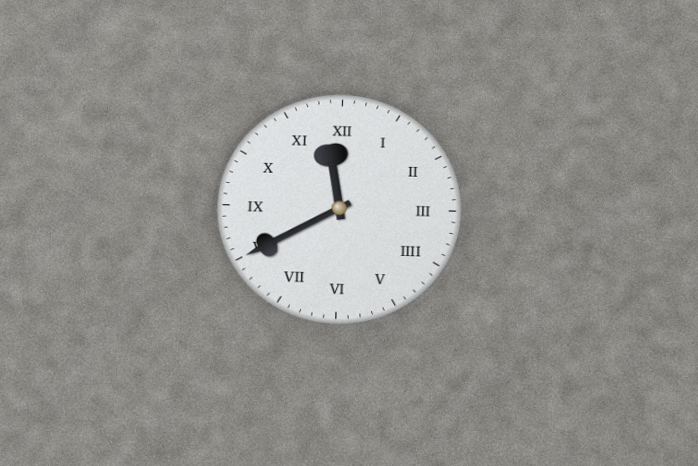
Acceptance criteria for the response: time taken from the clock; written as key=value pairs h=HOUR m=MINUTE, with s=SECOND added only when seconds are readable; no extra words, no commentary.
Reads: h=11 m=40
